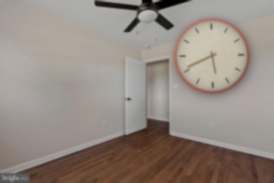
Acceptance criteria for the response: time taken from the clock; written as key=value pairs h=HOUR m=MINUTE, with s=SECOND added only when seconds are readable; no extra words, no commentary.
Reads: h=5 m=41
